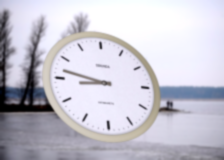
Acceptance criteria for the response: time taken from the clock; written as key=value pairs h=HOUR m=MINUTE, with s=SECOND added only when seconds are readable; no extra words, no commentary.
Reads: h=8 m=47
